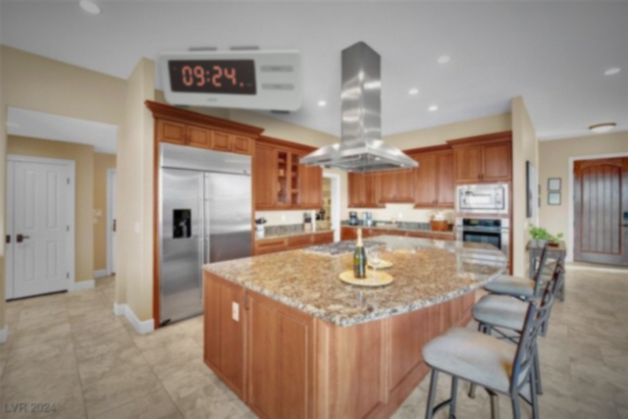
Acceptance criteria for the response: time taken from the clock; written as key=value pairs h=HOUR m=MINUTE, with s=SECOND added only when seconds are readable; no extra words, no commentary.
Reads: h=9 m=24
